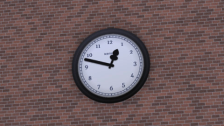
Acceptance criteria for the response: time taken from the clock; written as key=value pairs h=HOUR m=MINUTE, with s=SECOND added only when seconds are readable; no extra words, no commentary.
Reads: h=12 m=48
